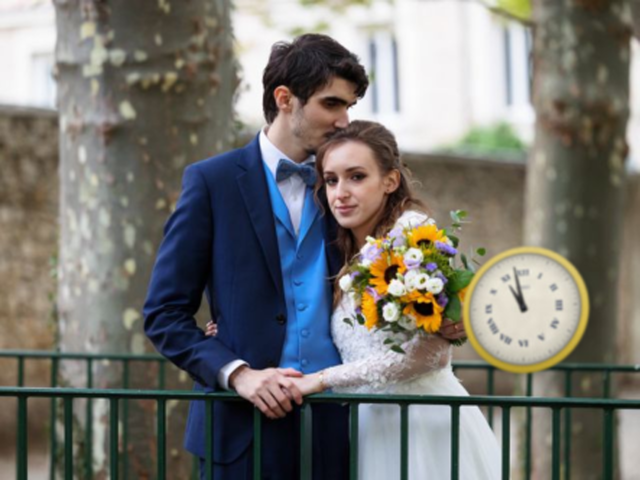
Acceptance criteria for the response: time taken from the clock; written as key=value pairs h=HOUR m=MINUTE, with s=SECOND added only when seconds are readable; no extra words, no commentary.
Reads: h=10 m=58
